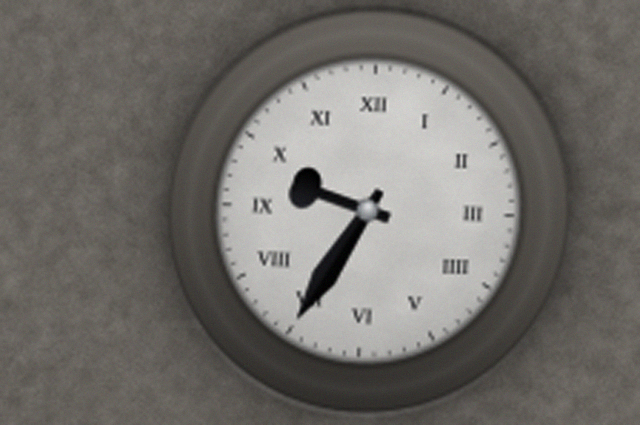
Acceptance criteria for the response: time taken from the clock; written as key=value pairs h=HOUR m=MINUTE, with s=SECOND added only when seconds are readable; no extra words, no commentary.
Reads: h=9 m=35
